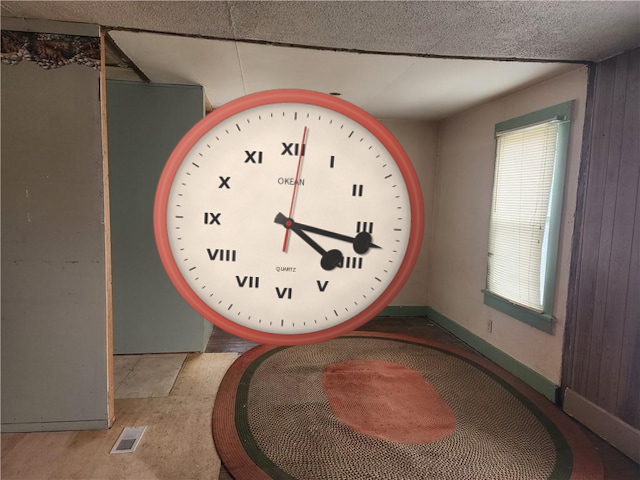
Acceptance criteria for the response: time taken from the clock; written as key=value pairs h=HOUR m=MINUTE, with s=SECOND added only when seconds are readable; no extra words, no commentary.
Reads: h=4 m=17 s=1
